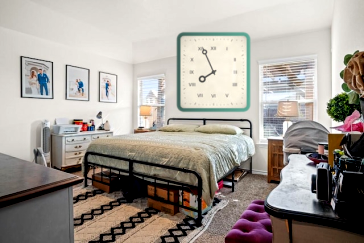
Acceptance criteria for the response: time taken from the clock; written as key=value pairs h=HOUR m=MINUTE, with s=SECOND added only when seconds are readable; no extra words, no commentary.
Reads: h=7 m=56
